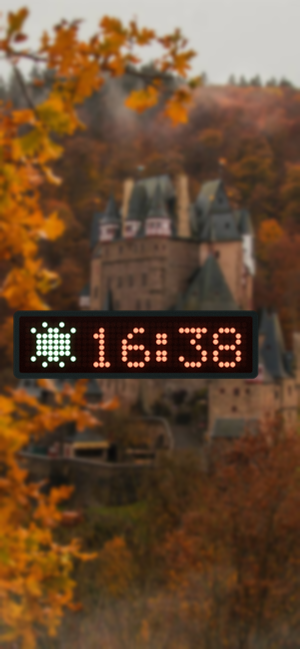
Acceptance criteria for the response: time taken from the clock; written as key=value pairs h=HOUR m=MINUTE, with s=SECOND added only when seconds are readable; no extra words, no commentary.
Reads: h=16 m=38
